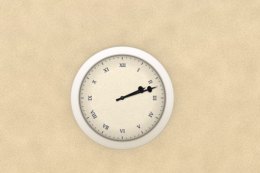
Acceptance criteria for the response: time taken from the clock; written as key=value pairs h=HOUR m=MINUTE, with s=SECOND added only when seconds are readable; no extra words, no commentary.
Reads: h=2 m=12
